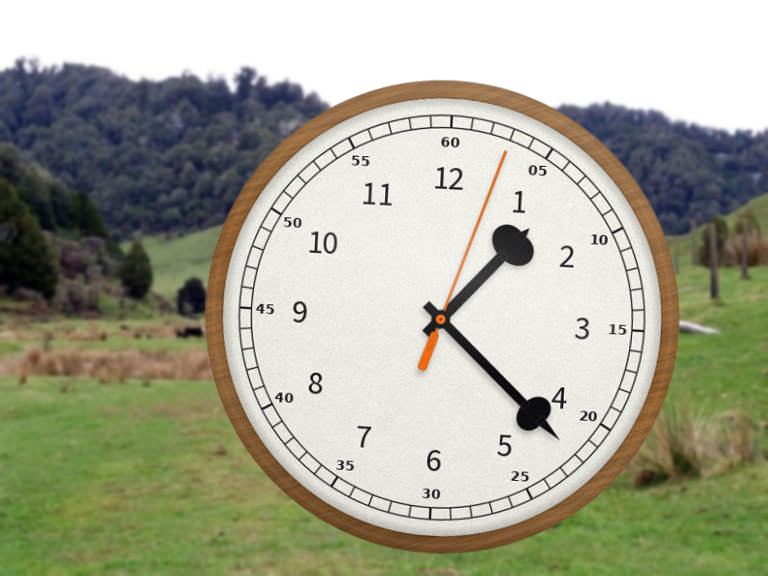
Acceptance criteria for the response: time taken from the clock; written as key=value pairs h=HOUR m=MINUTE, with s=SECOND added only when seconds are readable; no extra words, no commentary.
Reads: h=1 m=22 s=3
